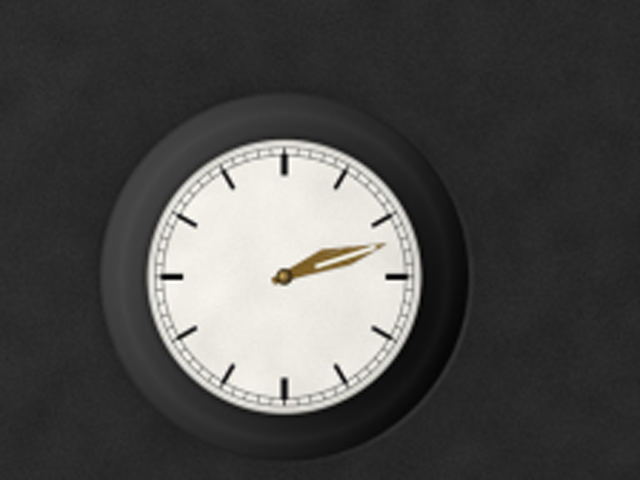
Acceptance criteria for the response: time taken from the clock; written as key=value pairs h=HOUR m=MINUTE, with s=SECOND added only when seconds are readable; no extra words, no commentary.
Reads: h=2 m=12
